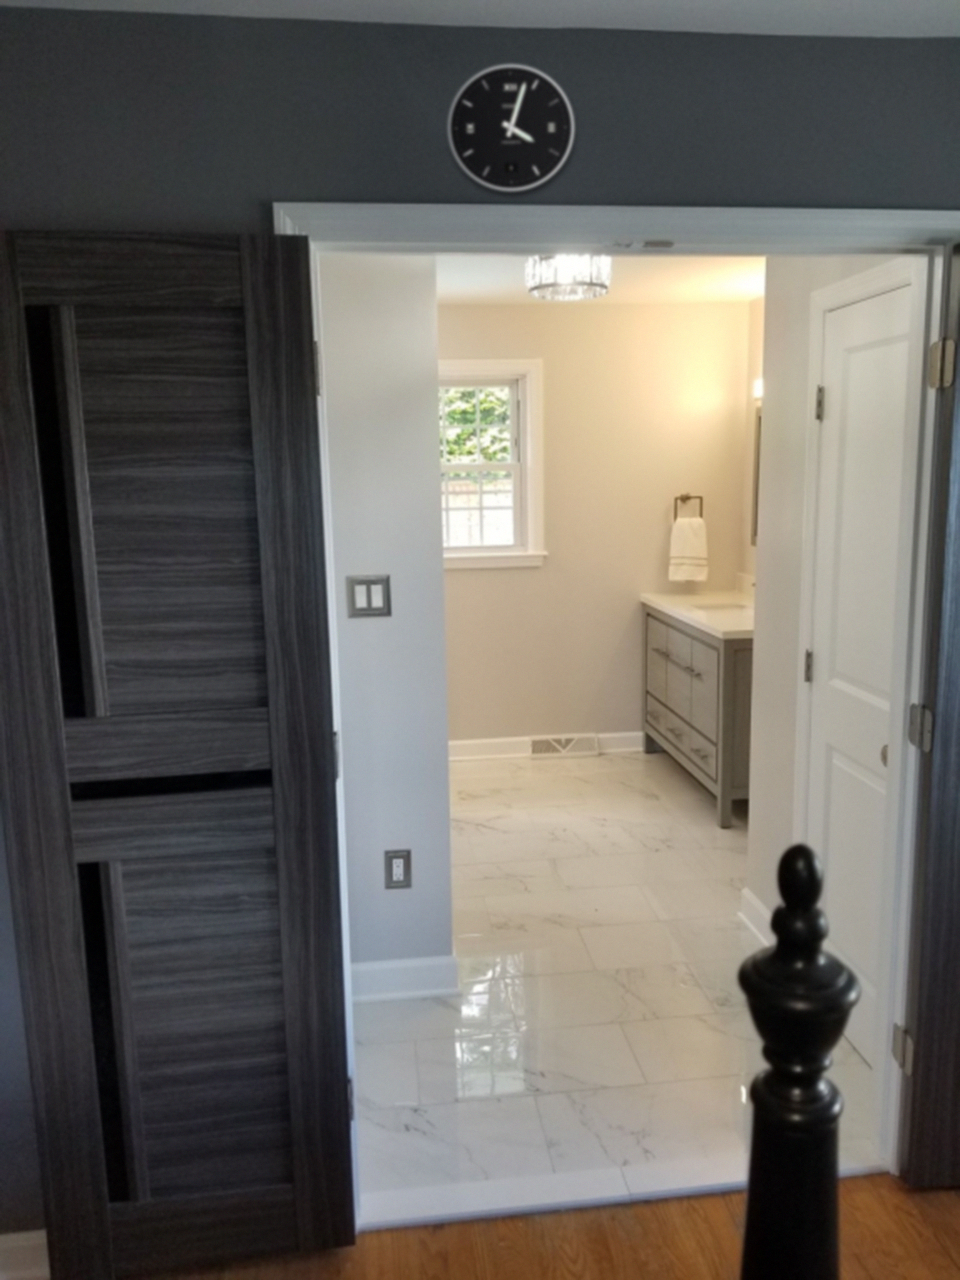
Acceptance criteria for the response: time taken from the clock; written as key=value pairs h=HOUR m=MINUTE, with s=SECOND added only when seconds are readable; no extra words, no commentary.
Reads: h=4 m=3
